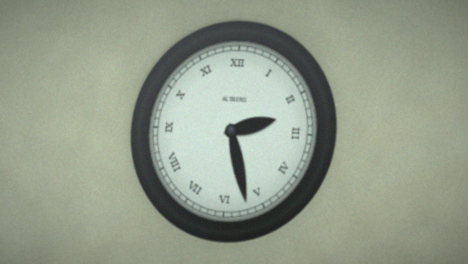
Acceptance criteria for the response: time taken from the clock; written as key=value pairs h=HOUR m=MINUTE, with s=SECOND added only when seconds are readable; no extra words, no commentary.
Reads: h=2 m=27
